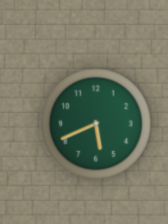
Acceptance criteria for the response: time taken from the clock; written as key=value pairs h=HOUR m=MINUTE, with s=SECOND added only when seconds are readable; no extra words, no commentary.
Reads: h=5 m=41
